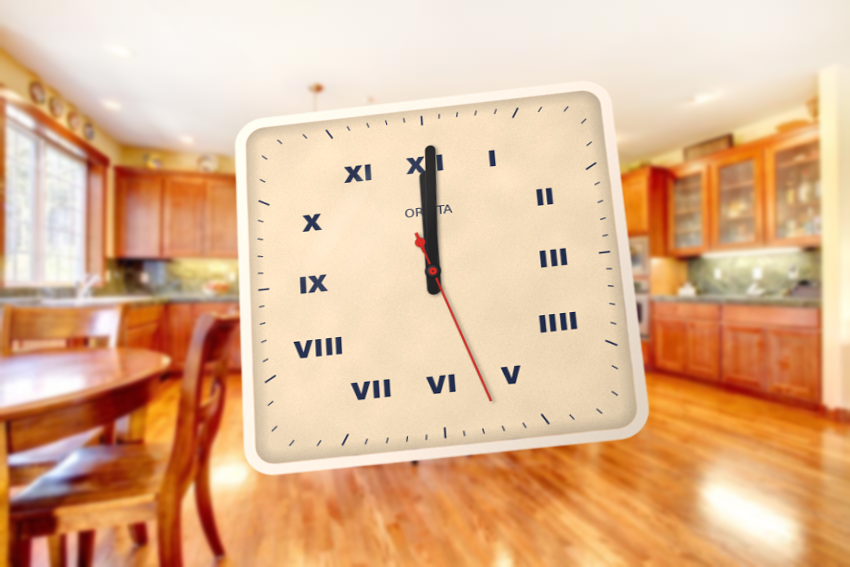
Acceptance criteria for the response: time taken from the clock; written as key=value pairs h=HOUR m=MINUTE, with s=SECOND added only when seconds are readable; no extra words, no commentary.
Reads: h=12 m=0 s=27
